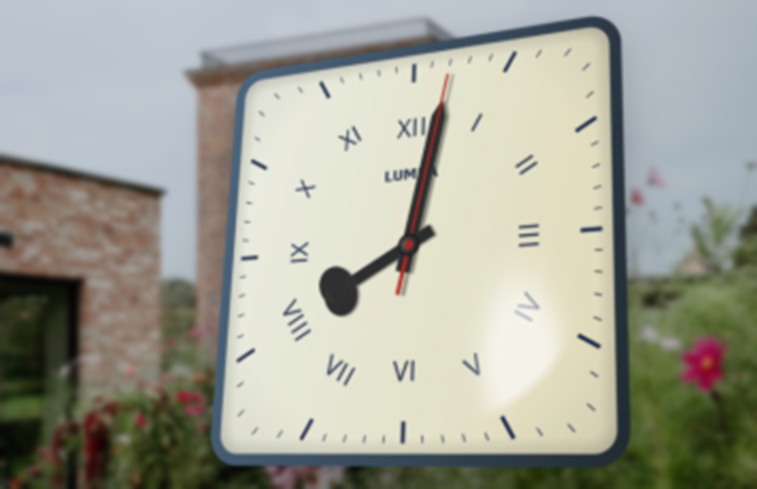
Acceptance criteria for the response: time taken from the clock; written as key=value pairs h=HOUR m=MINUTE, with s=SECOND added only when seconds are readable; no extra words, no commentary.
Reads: h=8 m=2 s=2
